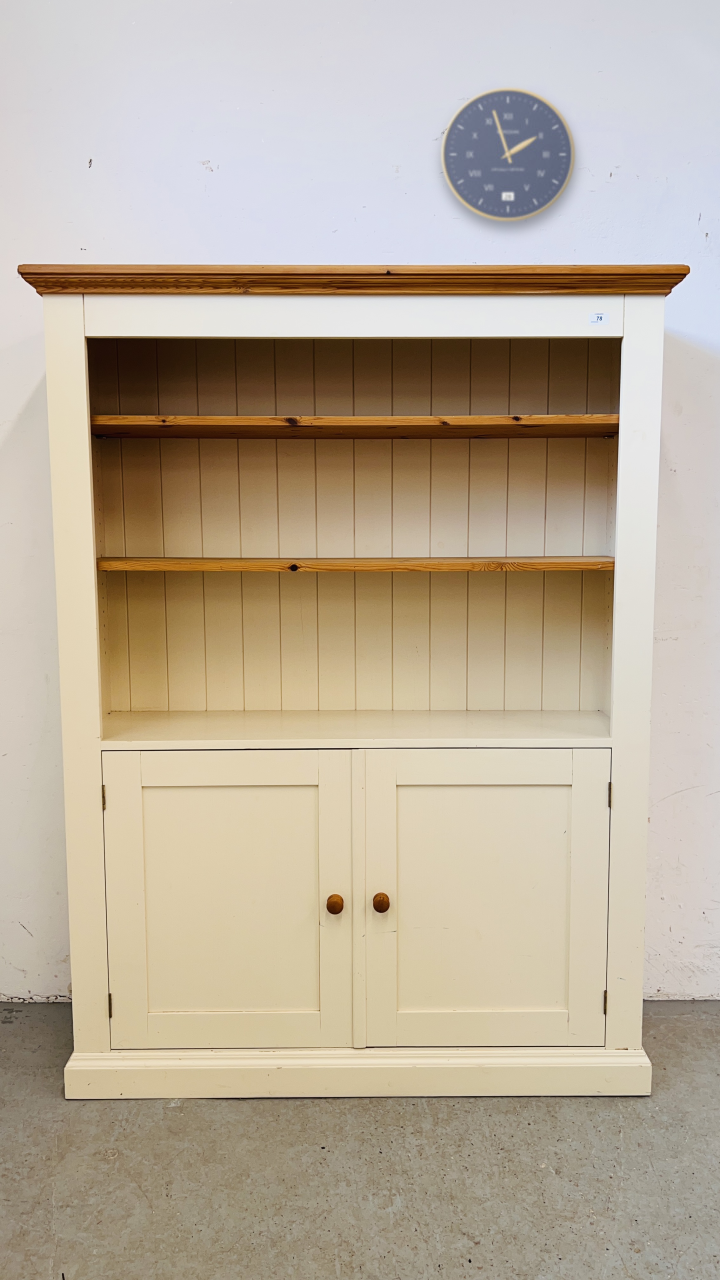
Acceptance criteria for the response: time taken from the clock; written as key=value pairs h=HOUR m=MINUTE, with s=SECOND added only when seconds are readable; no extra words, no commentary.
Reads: h=1 m=57
